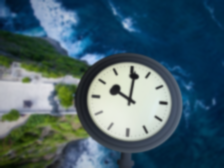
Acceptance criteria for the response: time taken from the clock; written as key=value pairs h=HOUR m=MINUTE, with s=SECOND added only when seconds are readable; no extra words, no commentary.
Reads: h=10 m=1
